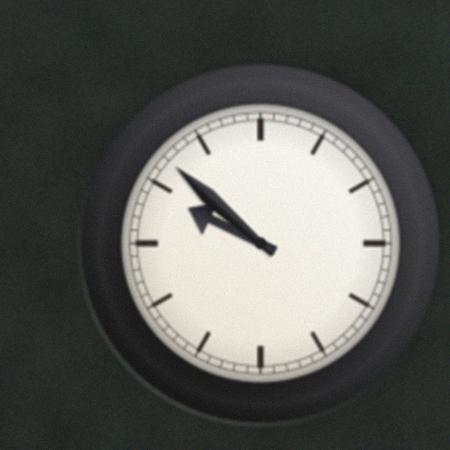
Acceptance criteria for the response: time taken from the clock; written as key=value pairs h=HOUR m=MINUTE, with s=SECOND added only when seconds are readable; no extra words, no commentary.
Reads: h=9 m=52
